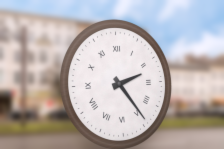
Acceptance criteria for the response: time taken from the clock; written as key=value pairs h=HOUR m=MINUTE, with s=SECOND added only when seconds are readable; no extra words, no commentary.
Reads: h=2 m=24
